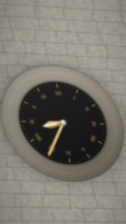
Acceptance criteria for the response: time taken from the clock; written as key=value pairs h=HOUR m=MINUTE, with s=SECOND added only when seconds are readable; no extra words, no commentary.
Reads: h=8 m=35
